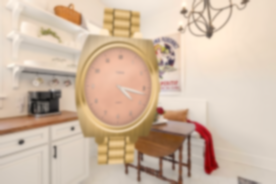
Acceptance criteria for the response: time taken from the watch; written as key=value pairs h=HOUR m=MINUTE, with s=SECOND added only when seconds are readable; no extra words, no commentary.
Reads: h=4 m=17
